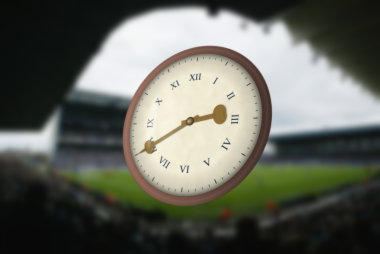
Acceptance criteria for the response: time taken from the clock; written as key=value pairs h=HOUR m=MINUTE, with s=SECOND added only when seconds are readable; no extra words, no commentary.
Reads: h=2 m=40
